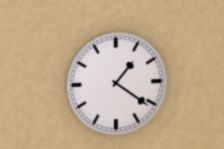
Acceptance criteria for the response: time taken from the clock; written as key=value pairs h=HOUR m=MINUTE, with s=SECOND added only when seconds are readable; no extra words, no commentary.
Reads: h=1 m=21
